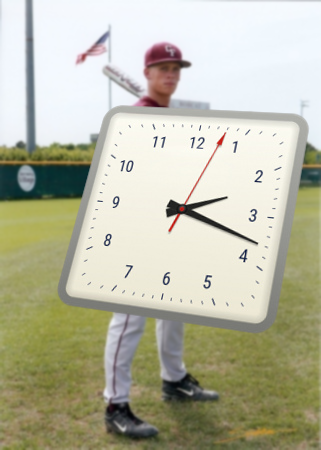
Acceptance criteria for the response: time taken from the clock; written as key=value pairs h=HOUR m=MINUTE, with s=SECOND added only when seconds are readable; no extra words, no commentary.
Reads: h=2 m=18 s=3
